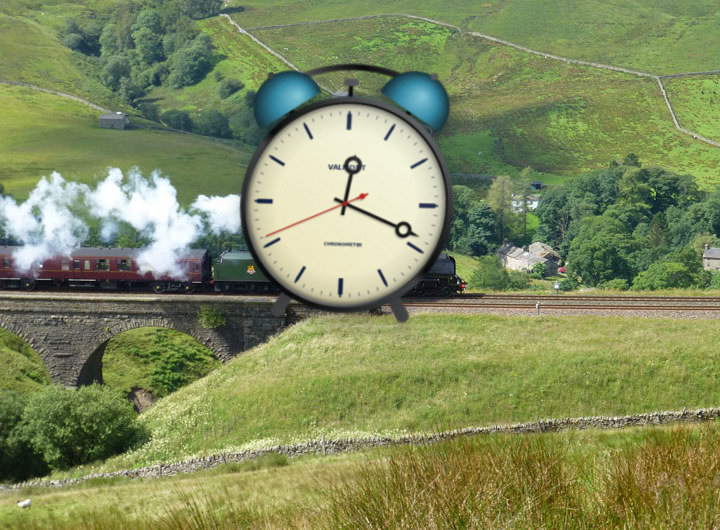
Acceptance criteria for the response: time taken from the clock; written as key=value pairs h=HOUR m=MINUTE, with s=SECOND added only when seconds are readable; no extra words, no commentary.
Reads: h=12 m=18 s=41
